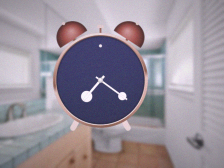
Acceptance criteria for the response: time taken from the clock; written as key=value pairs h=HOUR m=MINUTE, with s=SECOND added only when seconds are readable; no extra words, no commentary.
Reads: h=7 m=21
